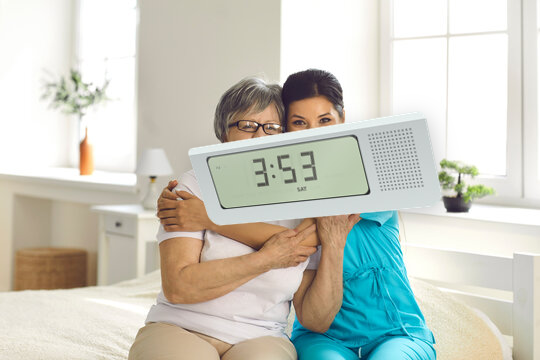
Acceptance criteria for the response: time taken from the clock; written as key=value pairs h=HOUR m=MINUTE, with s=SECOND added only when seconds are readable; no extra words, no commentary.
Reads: h=3 m=53
